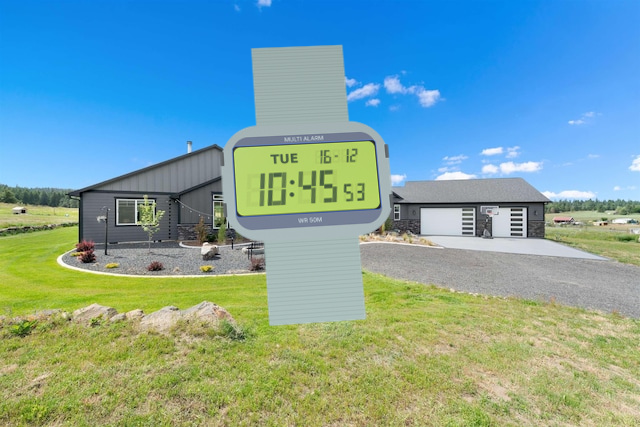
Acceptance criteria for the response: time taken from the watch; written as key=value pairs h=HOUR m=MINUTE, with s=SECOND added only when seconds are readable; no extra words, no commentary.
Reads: h=10 m=45 s=53
